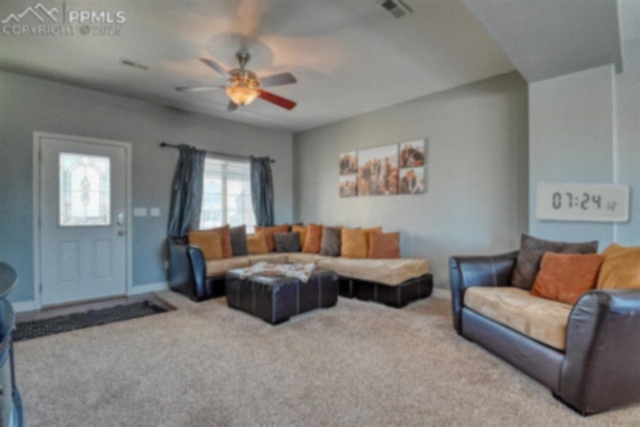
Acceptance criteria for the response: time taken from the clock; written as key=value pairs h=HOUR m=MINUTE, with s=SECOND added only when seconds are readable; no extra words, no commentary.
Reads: h=7 m=24
